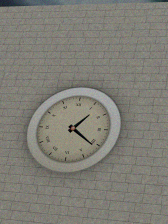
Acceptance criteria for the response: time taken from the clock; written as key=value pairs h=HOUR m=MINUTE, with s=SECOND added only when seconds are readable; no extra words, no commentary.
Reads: h=1 m=21
